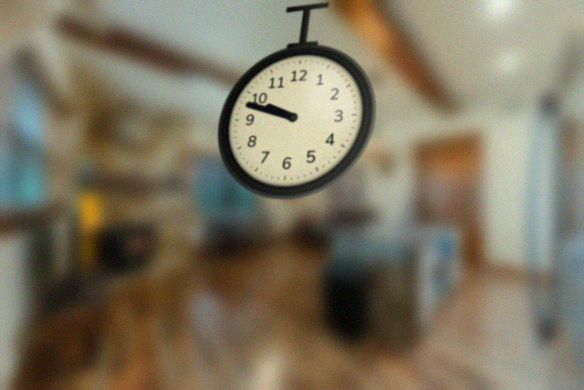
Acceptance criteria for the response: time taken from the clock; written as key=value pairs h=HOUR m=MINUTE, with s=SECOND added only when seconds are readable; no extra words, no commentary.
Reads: h=9 m=48
